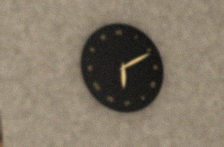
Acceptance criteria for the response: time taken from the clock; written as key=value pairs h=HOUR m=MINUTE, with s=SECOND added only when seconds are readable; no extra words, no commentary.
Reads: h=6 m=11
